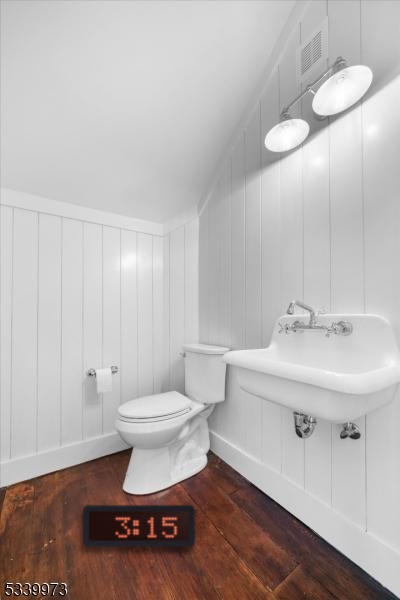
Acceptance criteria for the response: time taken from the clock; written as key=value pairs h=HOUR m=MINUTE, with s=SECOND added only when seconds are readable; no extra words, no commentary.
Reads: h=3 m=15
